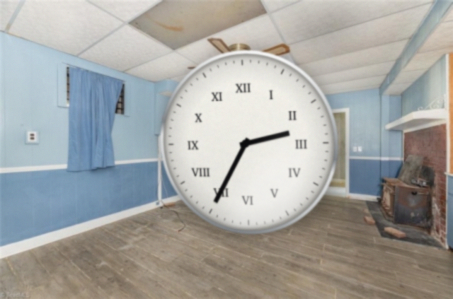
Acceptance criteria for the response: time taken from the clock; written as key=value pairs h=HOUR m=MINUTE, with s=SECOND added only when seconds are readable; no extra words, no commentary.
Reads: h=2 m=35
